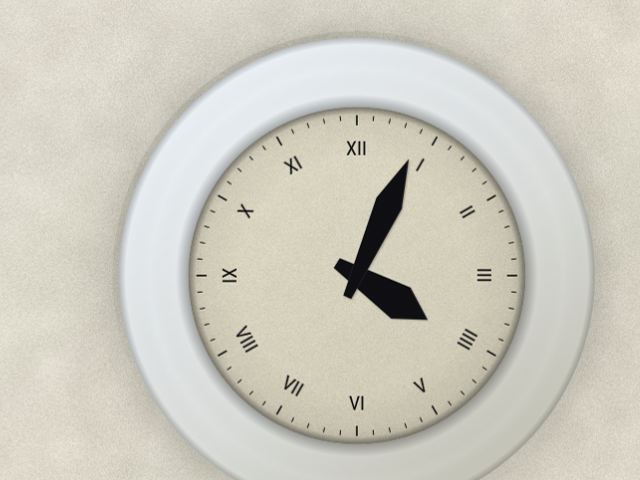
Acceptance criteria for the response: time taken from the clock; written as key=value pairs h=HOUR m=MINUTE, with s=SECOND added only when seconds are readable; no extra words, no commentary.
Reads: h=4 m=4
